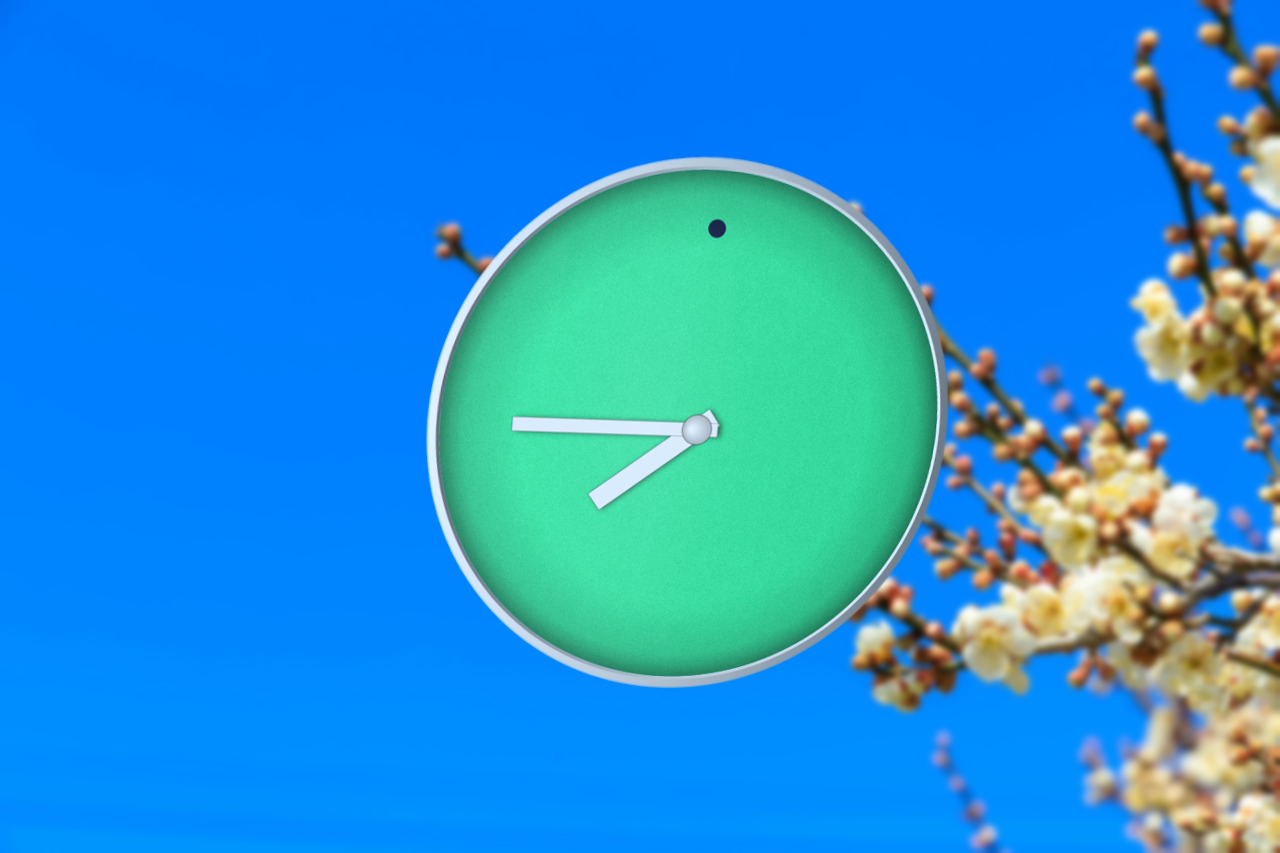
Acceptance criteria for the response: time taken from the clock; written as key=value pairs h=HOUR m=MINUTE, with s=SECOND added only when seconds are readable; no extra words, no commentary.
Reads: h=7 m=45
